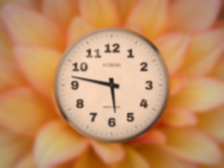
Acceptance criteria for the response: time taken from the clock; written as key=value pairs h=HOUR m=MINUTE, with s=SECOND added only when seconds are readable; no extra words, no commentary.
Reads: h=5 m=47
